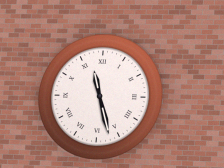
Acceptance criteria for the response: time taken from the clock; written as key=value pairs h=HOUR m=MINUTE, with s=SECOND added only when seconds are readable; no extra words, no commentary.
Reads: h=11 m=27
